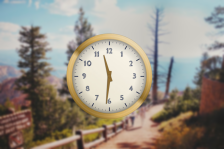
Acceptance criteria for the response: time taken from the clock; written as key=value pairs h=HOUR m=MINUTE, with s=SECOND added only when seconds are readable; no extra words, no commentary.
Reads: h=11 m=31
